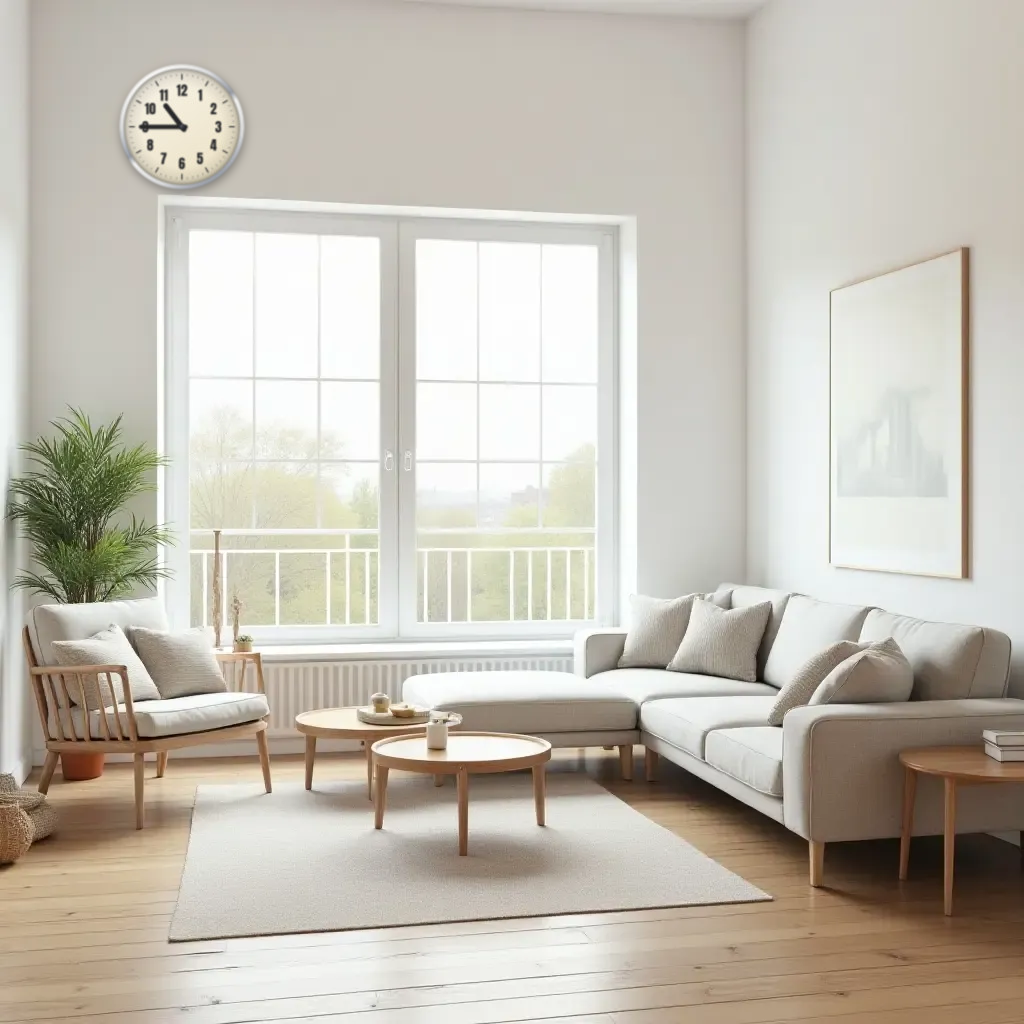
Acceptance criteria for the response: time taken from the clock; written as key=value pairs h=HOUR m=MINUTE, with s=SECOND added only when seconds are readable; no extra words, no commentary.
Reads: h=10 m=45
